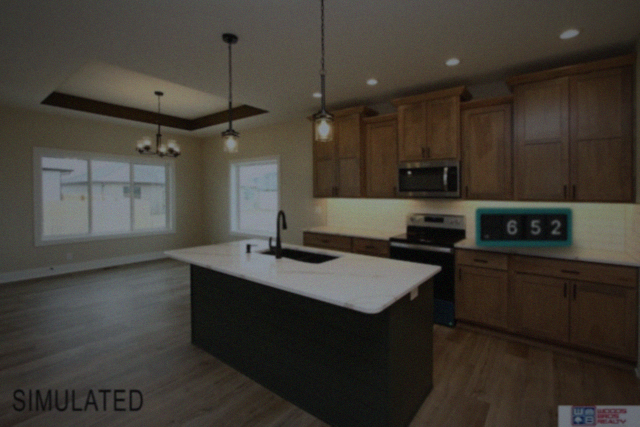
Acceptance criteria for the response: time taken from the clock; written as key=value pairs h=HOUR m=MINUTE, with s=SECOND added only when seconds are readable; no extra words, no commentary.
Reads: h=6 m=52
